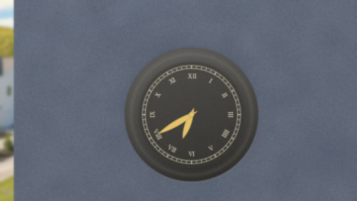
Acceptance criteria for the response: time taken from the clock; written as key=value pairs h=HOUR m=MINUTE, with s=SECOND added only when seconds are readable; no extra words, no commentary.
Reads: h=6 m=40
